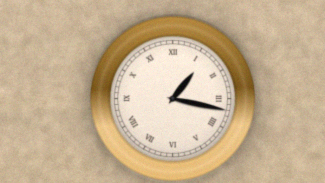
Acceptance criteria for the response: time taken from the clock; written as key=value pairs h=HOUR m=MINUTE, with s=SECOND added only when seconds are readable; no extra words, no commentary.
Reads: h=1 m=17
